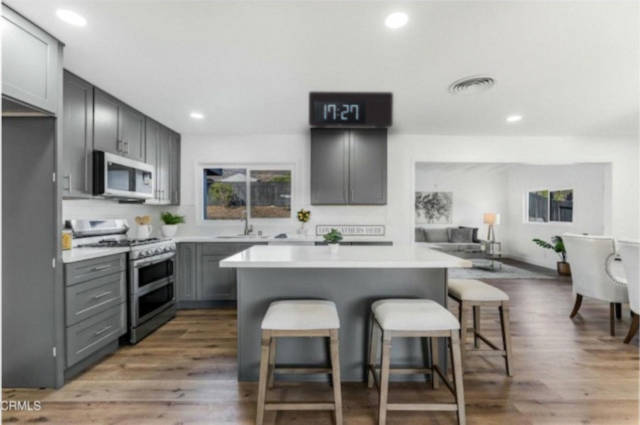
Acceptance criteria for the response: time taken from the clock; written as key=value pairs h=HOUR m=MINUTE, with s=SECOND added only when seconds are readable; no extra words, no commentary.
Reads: h=17 m=27
